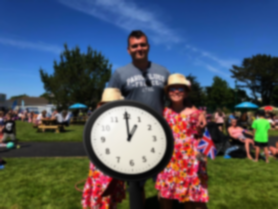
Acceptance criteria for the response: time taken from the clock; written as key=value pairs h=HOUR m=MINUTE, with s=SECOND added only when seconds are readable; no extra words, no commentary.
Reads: h=1 m=0
